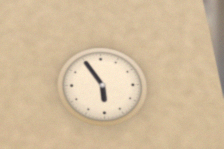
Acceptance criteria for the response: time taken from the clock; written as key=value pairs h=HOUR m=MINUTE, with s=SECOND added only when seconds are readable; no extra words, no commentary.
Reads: h=5 m=55
